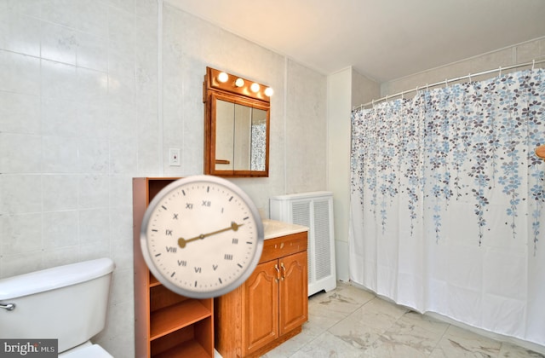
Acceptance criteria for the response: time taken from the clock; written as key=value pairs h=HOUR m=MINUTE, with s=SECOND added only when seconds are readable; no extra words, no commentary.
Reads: h=8 m=11
